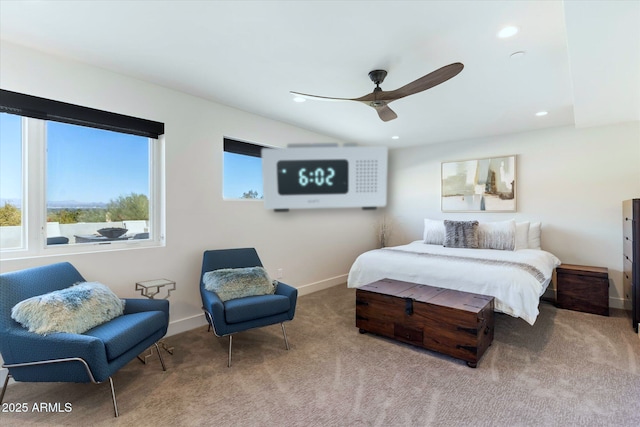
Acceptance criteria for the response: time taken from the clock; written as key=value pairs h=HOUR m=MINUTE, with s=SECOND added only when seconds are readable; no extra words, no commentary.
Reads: h=6 m=2
